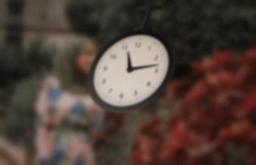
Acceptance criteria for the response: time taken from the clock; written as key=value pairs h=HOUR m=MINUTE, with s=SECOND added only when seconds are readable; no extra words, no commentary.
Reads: h=11 m=13
